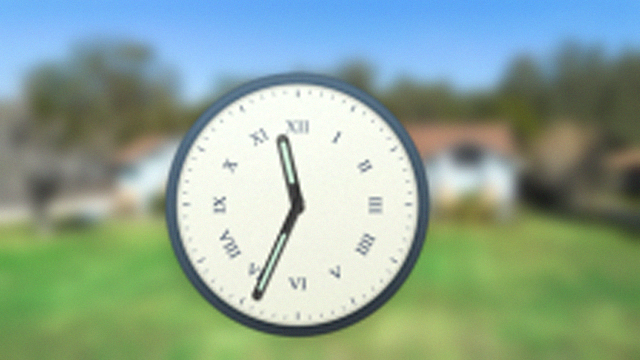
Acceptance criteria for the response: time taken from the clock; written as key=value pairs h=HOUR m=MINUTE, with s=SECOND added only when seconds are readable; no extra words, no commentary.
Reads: h=11 m=34
